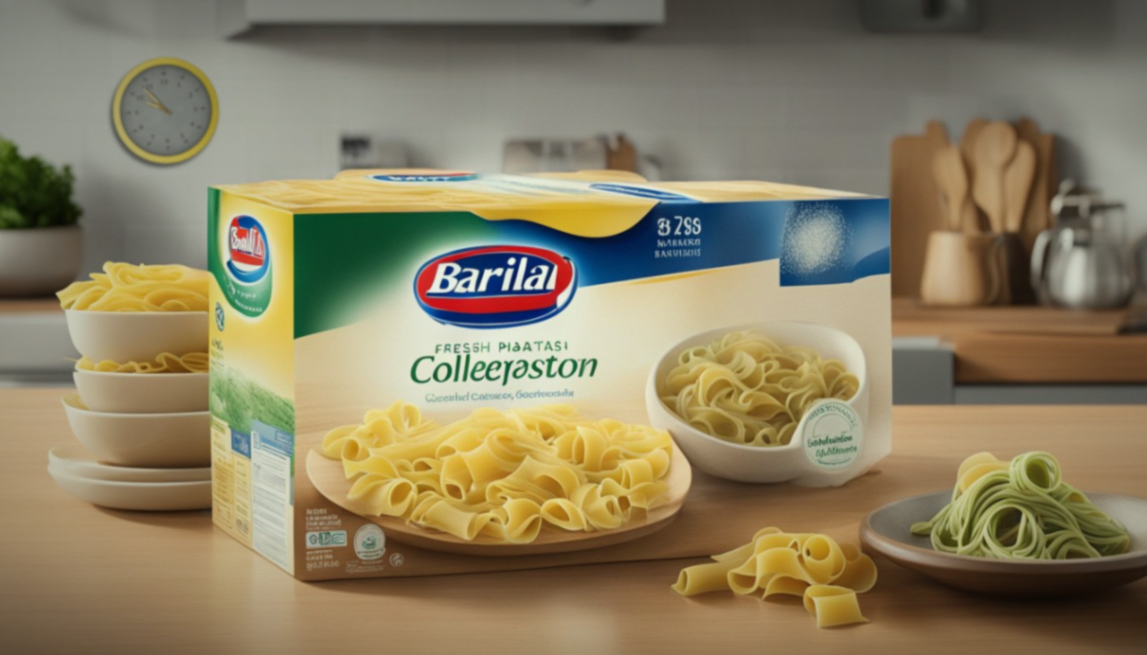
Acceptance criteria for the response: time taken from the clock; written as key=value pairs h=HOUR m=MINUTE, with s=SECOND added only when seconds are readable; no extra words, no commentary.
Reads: h=9 m=53
